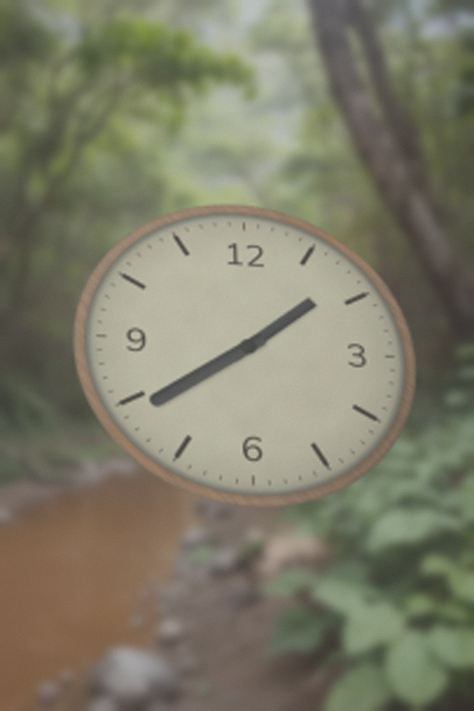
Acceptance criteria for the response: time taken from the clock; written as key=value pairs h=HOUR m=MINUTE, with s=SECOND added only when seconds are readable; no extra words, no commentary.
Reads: h=1 m=39
